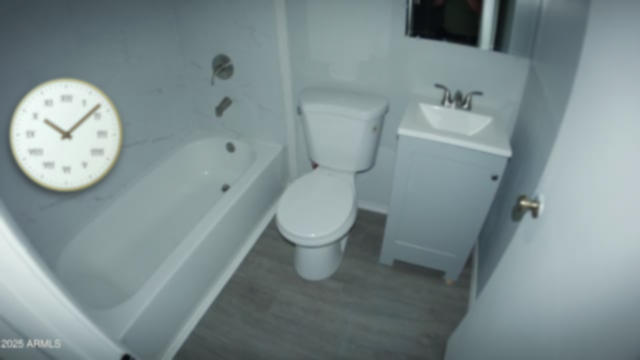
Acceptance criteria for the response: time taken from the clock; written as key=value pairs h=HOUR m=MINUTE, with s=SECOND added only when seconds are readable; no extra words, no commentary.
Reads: h=10 m=8
